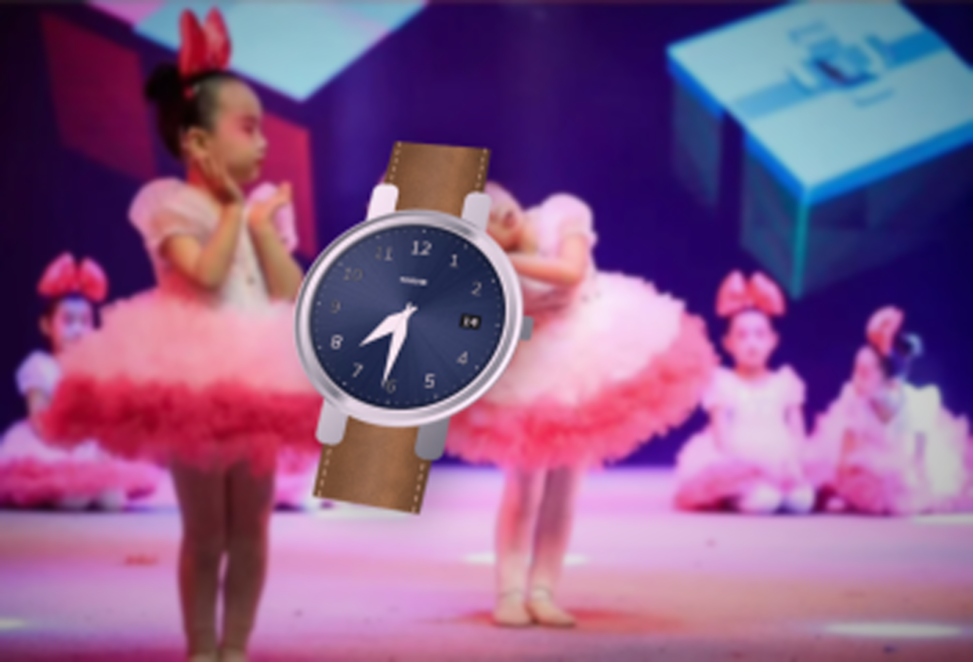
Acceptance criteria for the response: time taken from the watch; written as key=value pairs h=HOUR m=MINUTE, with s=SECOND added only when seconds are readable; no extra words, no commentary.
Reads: h=7 m=31
